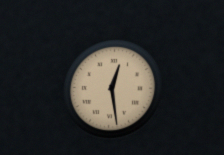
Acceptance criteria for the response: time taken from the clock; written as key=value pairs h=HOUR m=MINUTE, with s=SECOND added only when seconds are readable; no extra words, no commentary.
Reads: h=12 m=28
